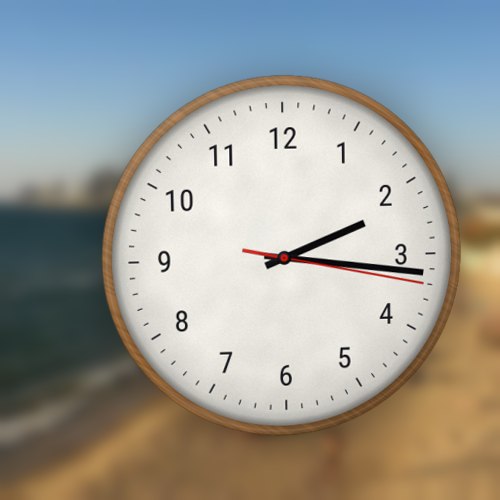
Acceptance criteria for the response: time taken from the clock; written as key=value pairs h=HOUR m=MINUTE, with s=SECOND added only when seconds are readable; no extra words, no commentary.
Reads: h=2 m=16 s=17
